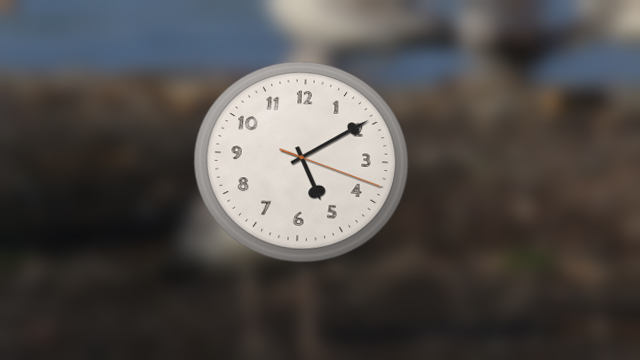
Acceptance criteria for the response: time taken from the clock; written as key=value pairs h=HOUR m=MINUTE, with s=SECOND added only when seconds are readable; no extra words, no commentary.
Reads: h=5 m=9 s=18
